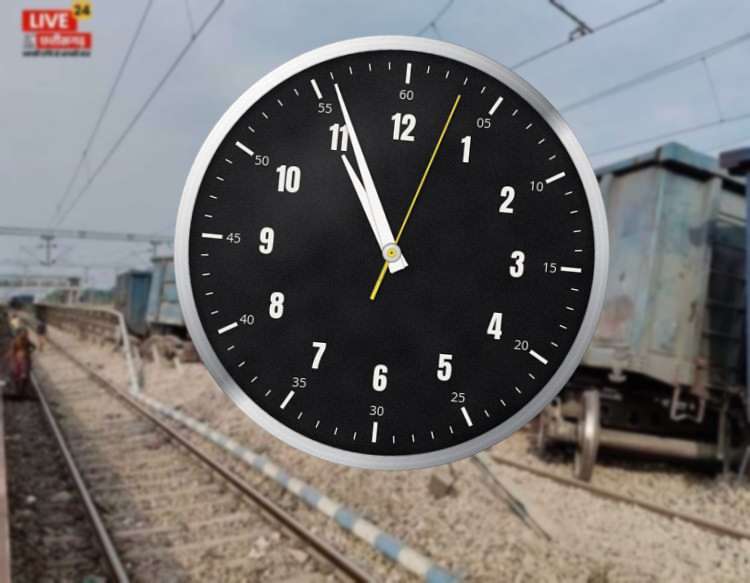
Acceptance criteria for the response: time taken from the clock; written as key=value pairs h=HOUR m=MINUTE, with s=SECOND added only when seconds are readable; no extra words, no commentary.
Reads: h=10 m=56 s=3
